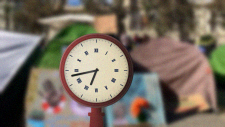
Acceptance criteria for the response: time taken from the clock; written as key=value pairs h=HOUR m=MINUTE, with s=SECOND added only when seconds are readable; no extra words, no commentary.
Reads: h=6 m=43
